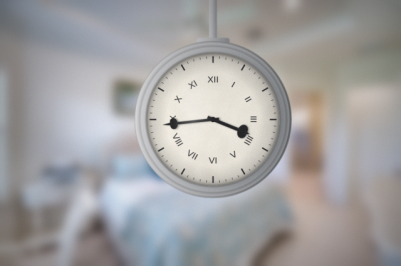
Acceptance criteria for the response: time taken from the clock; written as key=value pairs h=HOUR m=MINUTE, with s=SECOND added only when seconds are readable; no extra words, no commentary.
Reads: h=3 m=44
